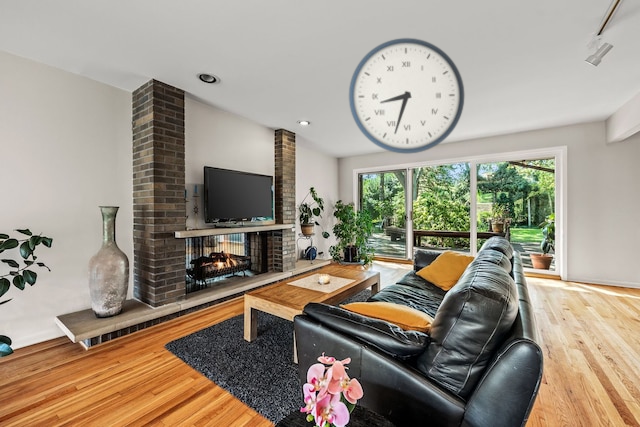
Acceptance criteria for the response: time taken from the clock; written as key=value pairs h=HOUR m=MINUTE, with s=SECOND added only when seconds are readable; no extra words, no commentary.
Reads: h=8 m=33
